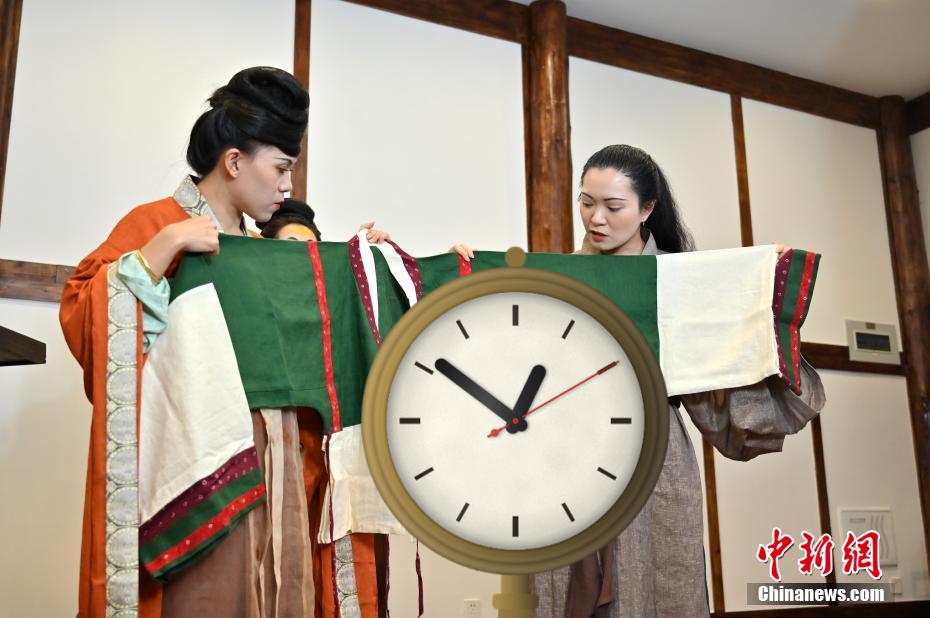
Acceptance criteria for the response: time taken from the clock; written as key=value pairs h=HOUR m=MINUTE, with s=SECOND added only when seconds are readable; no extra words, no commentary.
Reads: h=12 m=51 s=10
